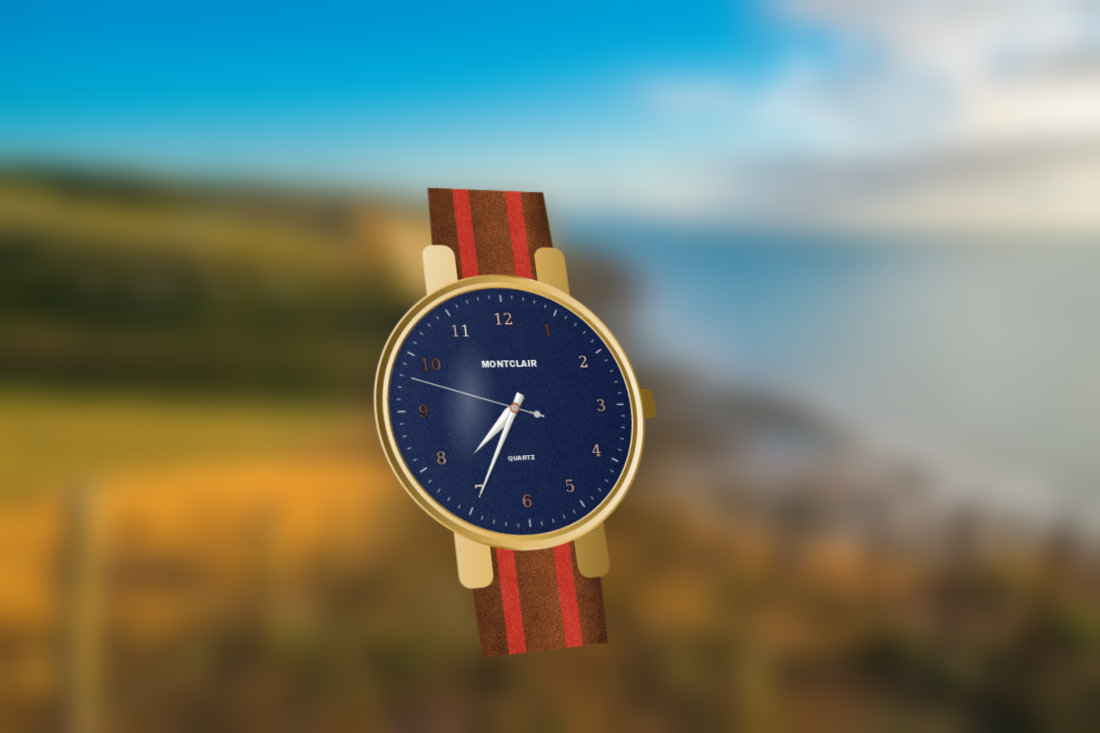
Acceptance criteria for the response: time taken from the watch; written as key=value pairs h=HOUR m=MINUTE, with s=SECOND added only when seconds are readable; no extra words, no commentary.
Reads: h=7 m=34 s=48
